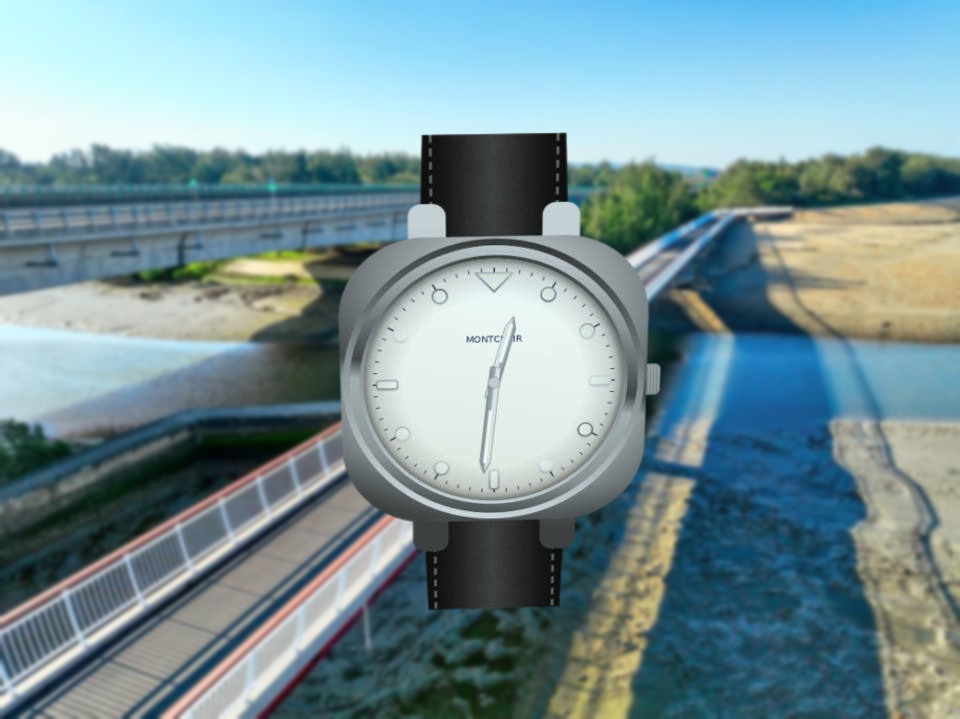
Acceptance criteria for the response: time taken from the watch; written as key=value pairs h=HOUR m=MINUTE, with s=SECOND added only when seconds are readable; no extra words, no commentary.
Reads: h=12 m=31
